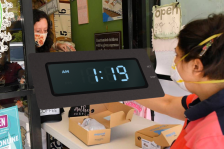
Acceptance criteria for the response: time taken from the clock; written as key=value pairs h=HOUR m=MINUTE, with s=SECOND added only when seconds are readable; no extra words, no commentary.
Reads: h=1 m=19
